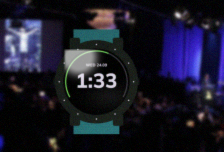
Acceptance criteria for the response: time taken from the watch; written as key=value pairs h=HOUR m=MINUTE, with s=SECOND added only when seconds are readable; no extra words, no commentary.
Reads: h=1 m=33
